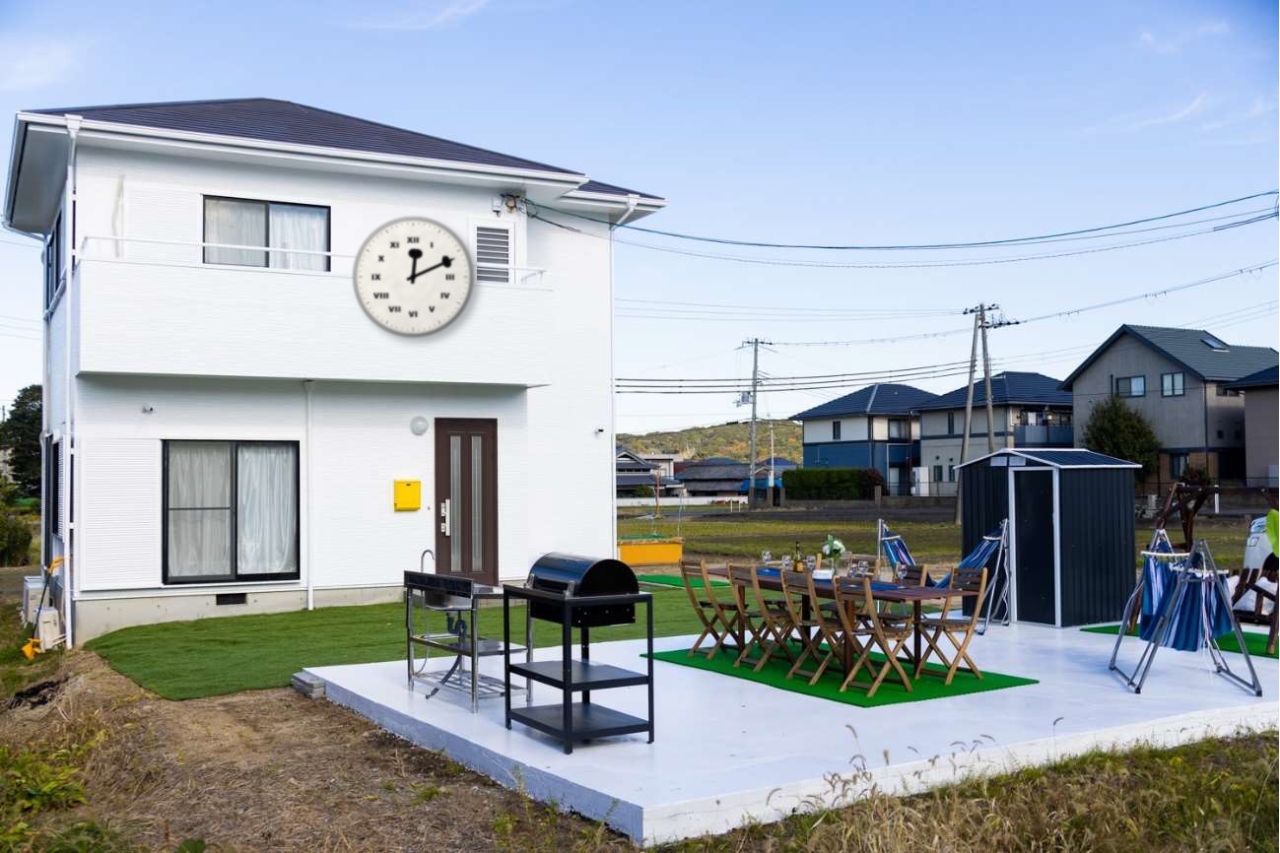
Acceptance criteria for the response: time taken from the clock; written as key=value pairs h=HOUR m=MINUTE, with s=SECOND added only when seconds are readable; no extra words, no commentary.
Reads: h=12 m=11
